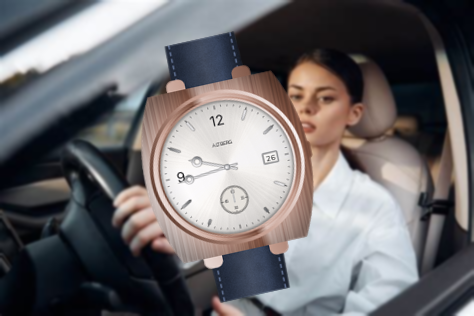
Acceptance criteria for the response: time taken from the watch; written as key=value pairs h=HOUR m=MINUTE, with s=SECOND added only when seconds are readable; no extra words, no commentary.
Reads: h=9 m=44
